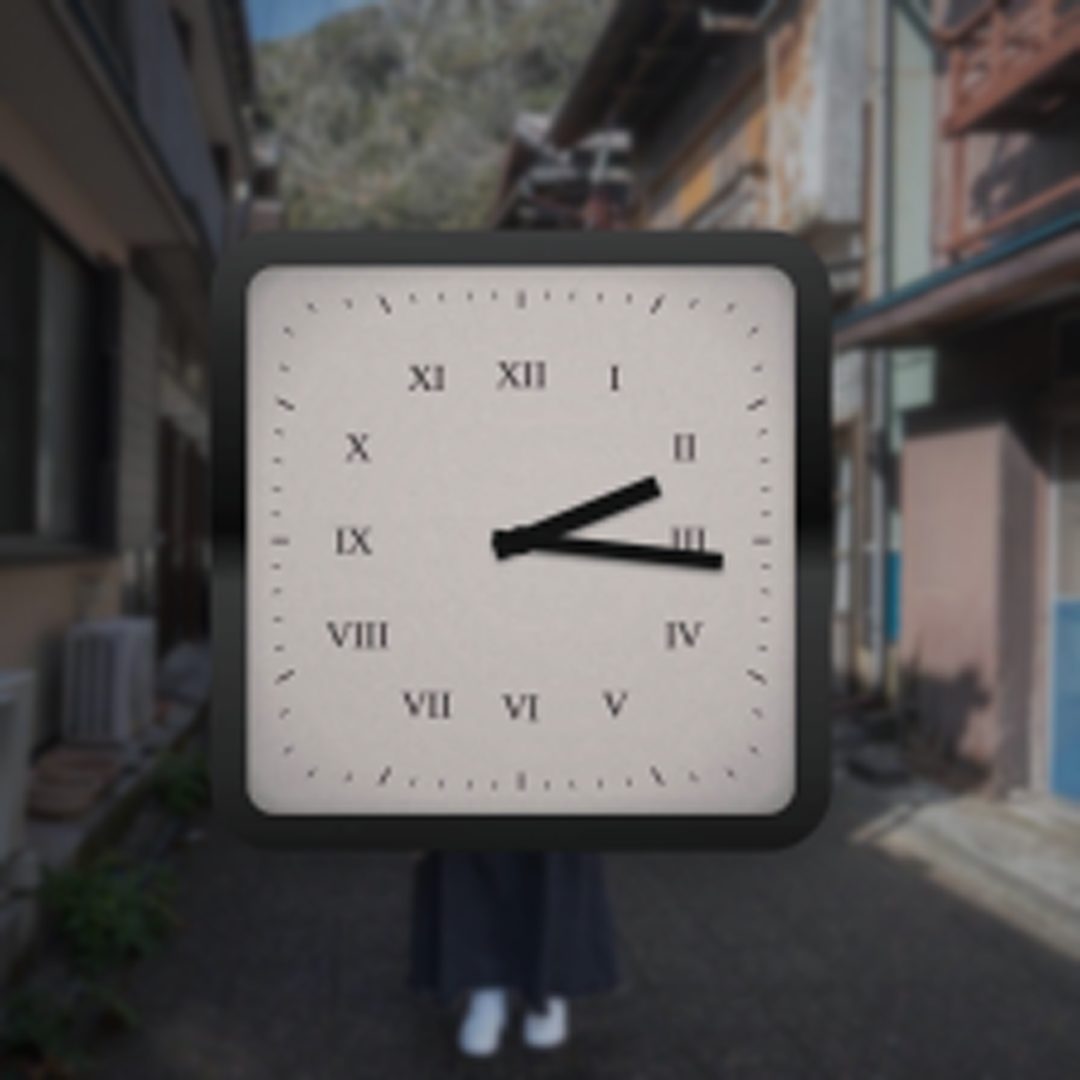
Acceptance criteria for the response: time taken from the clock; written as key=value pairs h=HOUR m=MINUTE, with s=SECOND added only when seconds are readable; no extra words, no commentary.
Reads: h=2 m=16
